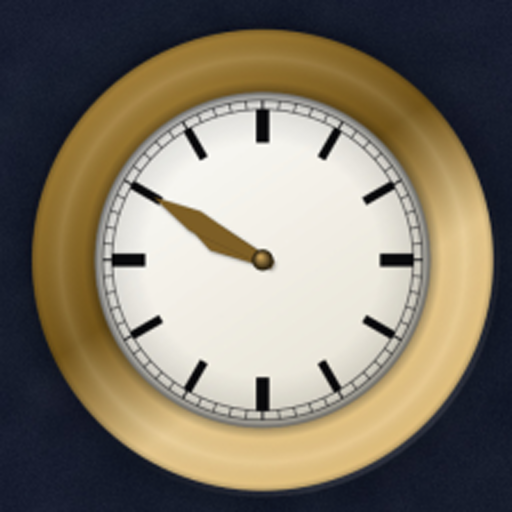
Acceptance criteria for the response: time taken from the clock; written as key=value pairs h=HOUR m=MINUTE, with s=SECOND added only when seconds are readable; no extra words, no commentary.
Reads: h=9 m=50
